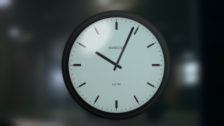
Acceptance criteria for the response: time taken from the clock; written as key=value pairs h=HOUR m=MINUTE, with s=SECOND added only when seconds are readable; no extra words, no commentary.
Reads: h=10 m=4
